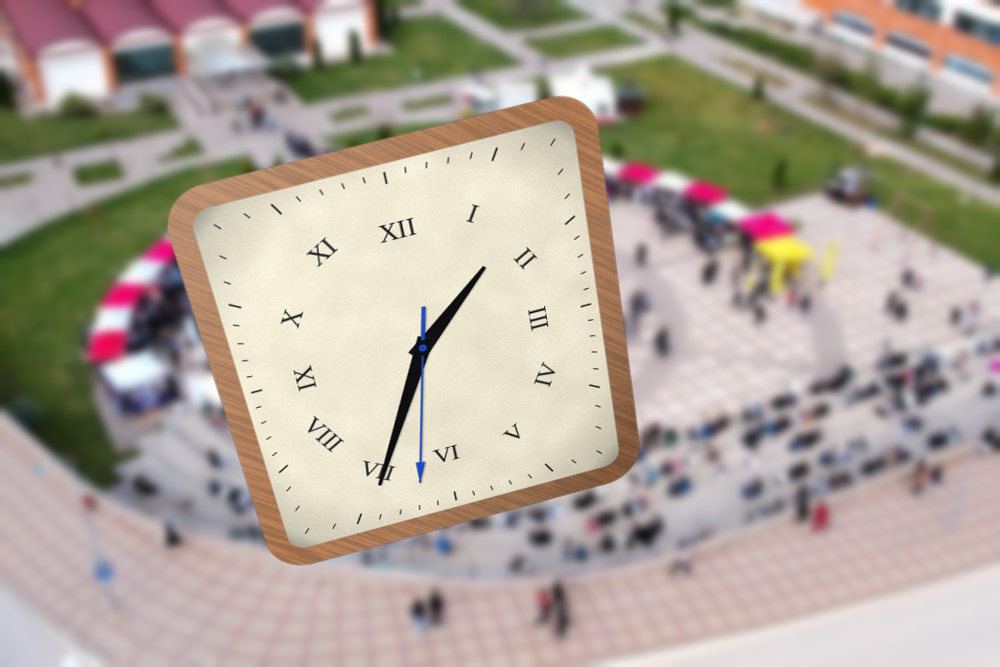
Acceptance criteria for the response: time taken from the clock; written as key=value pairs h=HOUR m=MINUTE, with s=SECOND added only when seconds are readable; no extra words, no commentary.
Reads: h=1 m=34 s=32
